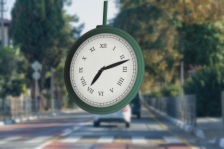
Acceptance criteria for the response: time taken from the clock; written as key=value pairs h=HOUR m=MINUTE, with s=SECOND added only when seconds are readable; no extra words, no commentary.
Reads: h=7 m=12
